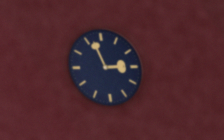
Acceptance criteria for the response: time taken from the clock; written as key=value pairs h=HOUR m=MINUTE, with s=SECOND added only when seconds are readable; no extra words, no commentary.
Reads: h=2 m=57
